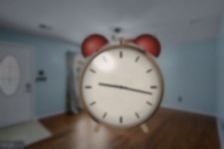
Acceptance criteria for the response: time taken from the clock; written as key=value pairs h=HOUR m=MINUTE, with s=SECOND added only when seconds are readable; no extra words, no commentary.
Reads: h=9 m=17
